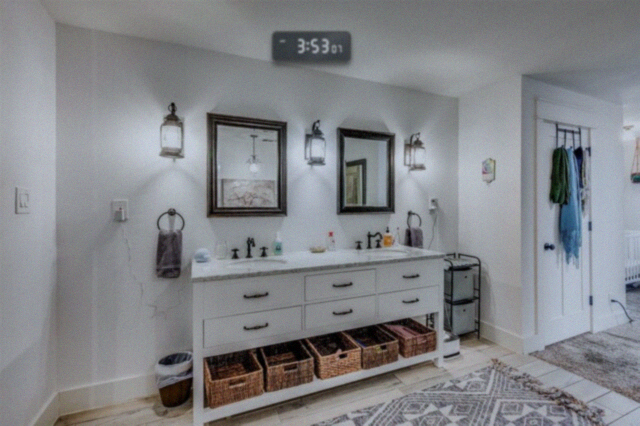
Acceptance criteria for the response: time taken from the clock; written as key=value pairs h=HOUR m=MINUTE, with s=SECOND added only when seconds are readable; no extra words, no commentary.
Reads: h=3 m=53
